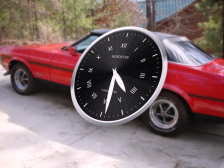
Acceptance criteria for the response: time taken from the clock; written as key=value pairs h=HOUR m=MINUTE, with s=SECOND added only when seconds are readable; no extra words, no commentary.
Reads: h=4 m=29
